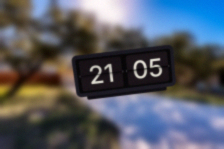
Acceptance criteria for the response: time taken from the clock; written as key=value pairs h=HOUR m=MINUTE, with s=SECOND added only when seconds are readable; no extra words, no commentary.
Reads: h=21 m=5
